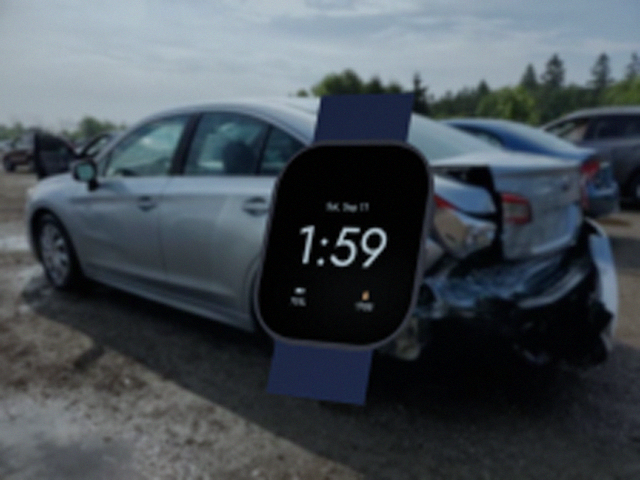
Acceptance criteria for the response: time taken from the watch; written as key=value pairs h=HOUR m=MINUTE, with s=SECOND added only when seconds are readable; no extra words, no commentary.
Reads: h=1 m=59
